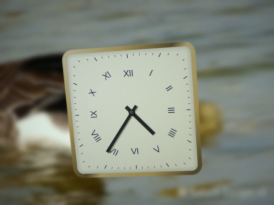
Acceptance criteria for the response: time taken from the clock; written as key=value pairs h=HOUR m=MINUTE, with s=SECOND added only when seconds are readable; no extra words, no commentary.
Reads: h=4 m=36
